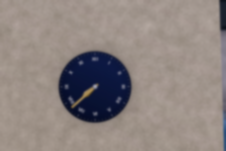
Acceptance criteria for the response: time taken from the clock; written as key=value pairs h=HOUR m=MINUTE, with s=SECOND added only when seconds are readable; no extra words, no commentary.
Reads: h=7 m=38
